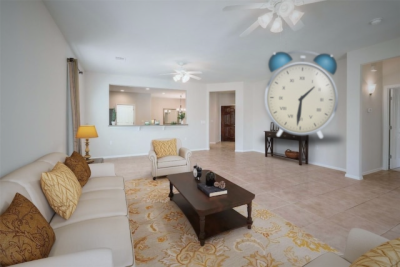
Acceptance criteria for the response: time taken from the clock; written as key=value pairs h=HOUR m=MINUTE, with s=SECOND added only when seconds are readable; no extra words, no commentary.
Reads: h=1 m=31
